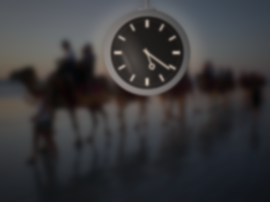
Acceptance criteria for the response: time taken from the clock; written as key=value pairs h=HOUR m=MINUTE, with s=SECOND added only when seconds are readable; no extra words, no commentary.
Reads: h=5 m=21
